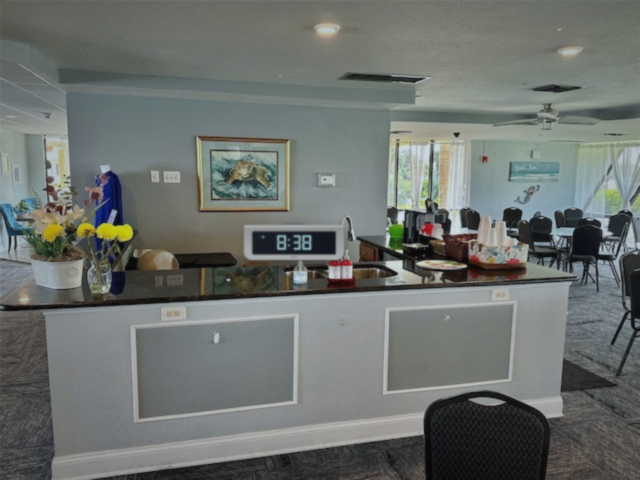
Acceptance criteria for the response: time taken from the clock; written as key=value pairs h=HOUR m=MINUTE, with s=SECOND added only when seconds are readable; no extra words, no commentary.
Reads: h=8 m=38
